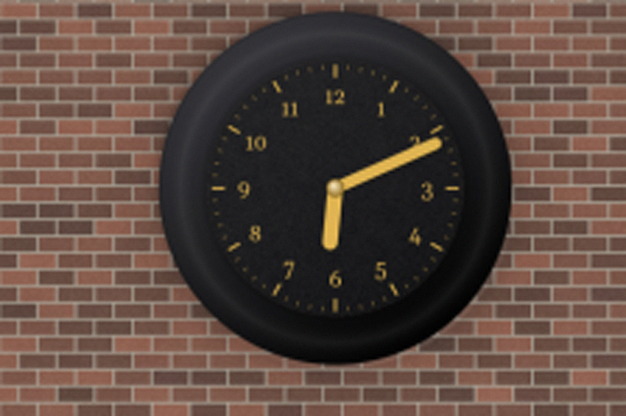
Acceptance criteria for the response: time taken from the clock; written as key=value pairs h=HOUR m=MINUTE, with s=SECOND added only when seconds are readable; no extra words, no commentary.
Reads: h=6 m=11
